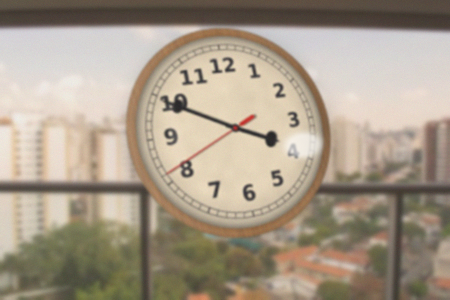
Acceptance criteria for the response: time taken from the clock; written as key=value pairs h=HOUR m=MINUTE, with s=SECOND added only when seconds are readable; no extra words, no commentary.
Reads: h=3 m=49 s=41
